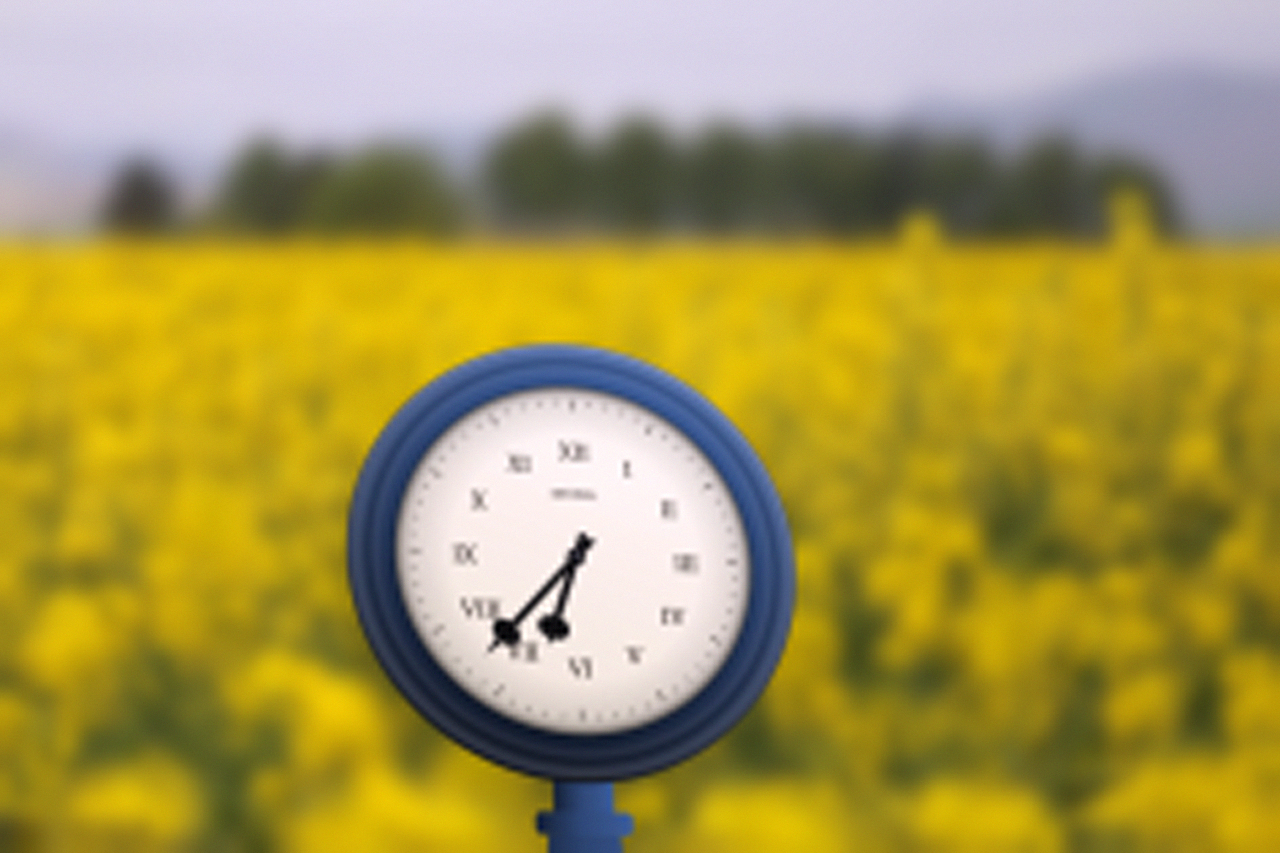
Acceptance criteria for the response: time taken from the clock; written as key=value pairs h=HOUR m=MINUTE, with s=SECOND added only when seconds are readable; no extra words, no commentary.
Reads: h=6 m=37
